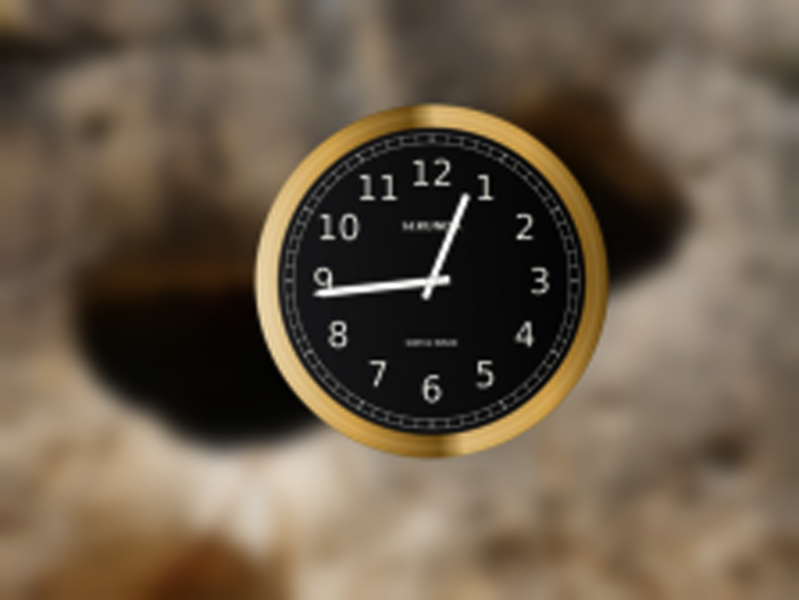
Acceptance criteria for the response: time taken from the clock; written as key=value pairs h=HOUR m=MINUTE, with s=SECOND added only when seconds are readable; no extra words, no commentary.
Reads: h=12 m=44
